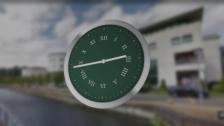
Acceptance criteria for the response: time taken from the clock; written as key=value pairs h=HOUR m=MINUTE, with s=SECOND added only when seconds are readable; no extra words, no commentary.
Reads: h=2 m=44
